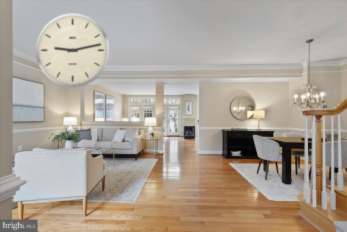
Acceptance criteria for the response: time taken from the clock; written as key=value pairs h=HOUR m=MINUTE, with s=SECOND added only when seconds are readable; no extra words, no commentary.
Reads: h=9 m=13
